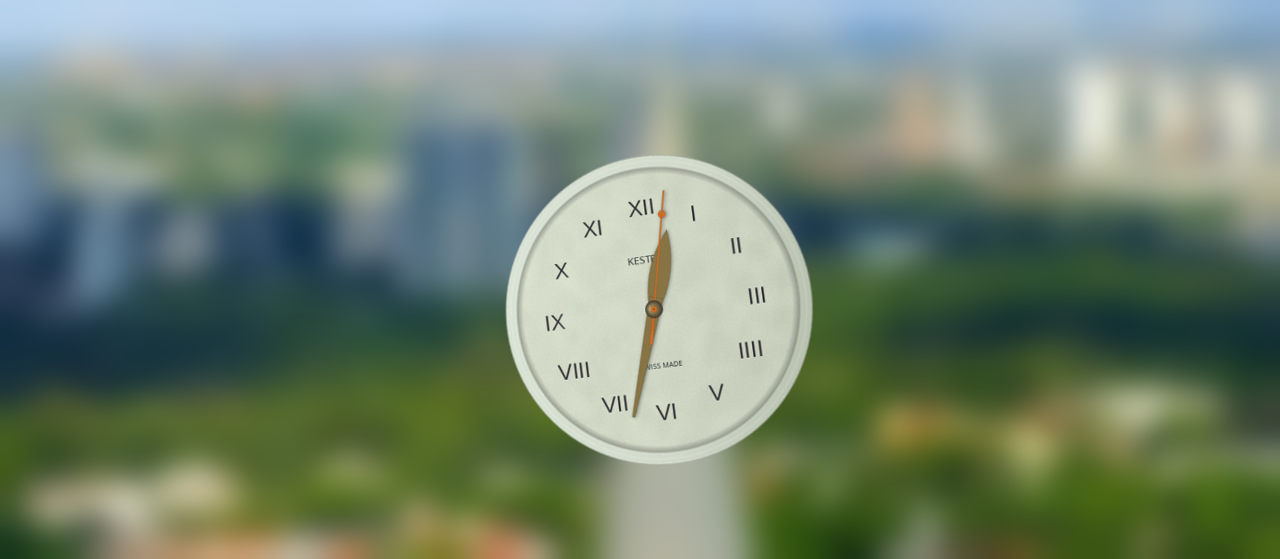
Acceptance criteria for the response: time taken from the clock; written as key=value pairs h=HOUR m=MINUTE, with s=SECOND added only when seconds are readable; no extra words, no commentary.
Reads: h=12 m=33 s=2
